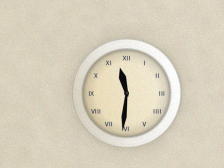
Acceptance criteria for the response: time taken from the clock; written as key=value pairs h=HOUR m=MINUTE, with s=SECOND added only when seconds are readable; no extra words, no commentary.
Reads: h=11 m=31
